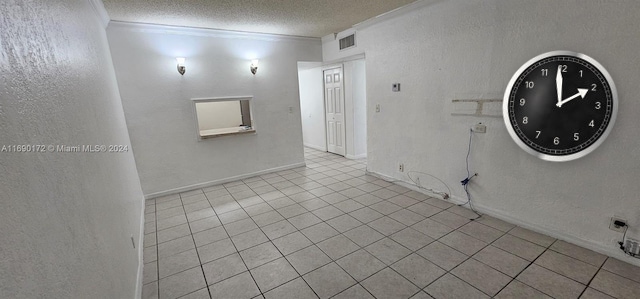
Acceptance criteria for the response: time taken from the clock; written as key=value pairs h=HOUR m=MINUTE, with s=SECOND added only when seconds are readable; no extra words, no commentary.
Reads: h=1 m=59
